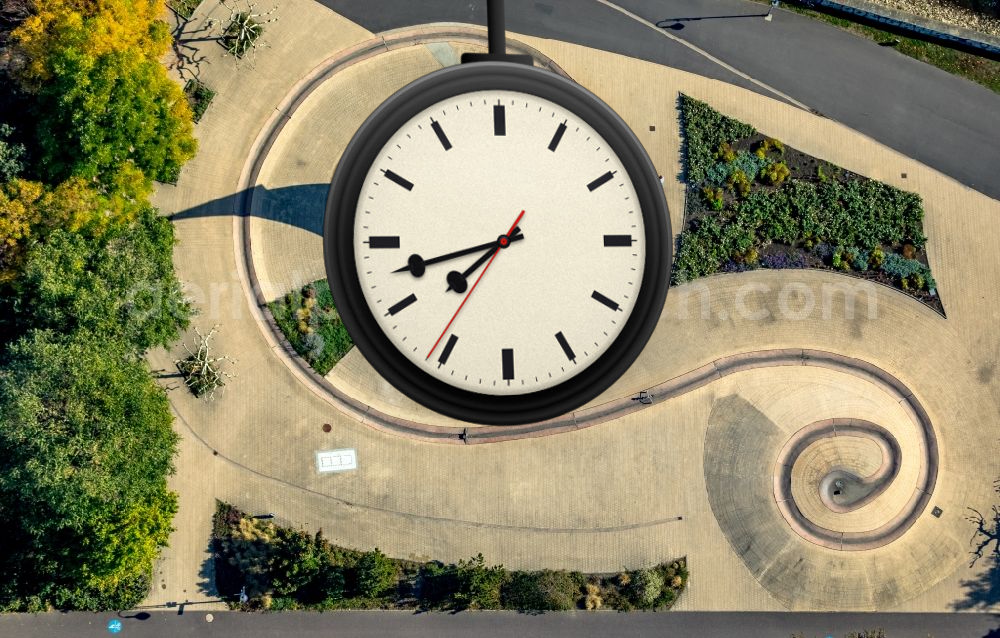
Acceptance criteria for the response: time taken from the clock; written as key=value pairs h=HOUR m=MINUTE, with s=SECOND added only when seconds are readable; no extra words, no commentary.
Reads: h=7 m=42 s=36
